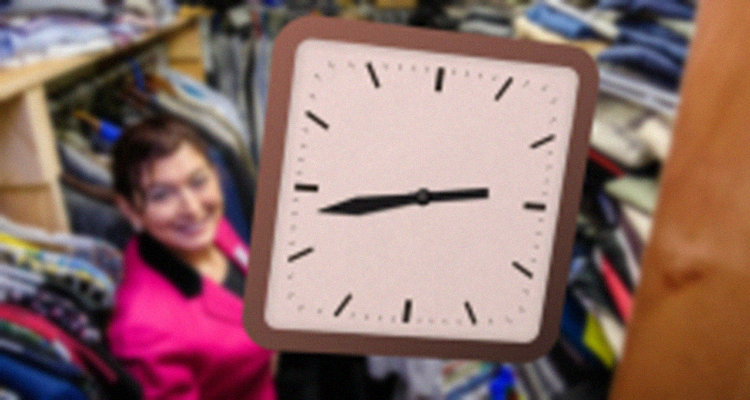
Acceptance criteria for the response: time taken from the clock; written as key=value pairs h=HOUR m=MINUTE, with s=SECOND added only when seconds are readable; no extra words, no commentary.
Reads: h=2 m=43
